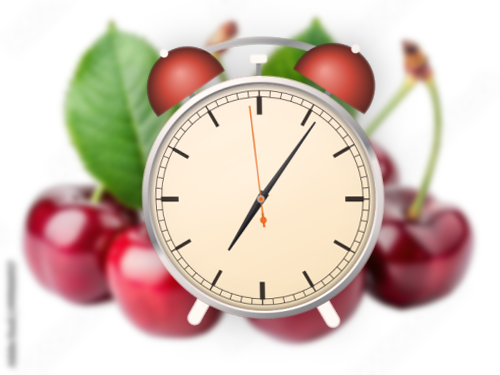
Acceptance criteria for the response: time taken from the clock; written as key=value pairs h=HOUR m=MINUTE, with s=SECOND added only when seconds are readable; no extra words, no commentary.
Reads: h=7 m=5 s=59
